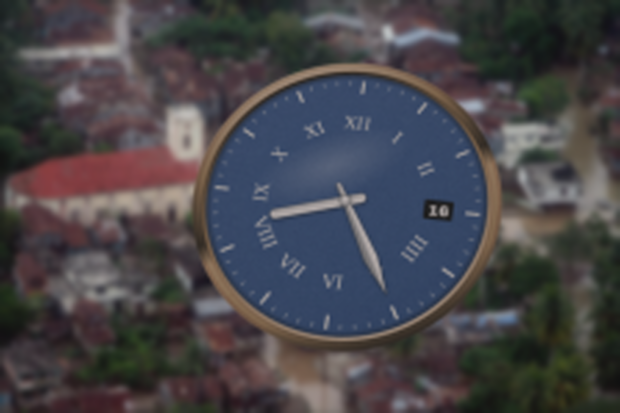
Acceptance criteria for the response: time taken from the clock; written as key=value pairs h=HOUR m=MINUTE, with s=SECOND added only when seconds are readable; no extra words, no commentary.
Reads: h=8 m=25
